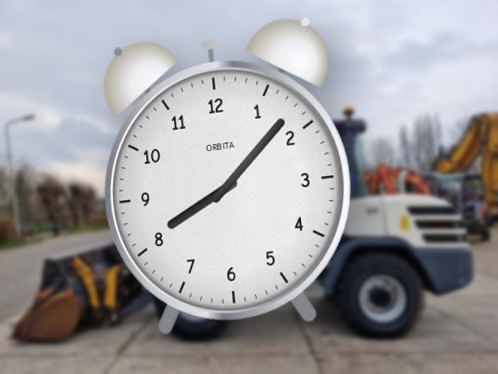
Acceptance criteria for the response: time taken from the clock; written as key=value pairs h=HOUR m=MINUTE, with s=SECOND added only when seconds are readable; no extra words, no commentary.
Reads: h=8 m=8
